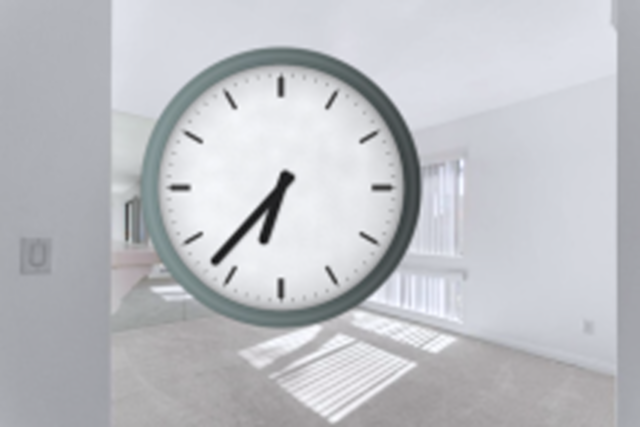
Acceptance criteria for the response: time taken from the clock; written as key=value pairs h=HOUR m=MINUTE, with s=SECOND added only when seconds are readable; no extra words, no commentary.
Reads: h=6 m=37
